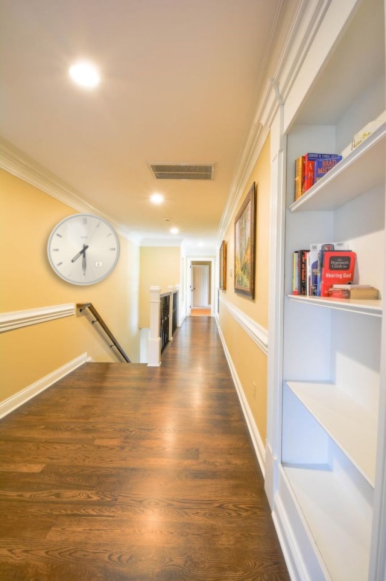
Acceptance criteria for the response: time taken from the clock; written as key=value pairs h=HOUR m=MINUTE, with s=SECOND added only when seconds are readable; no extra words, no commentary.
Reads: h=7 m=30
